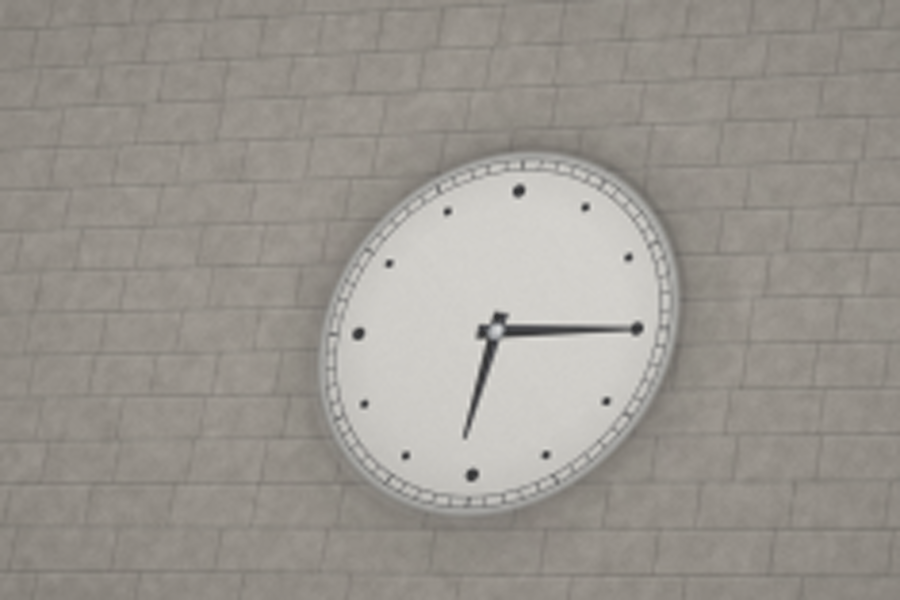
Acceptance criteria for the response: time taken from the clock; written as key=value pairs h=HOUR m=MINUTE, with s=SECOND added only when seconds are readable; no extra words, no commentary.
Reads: h=6 m=15
